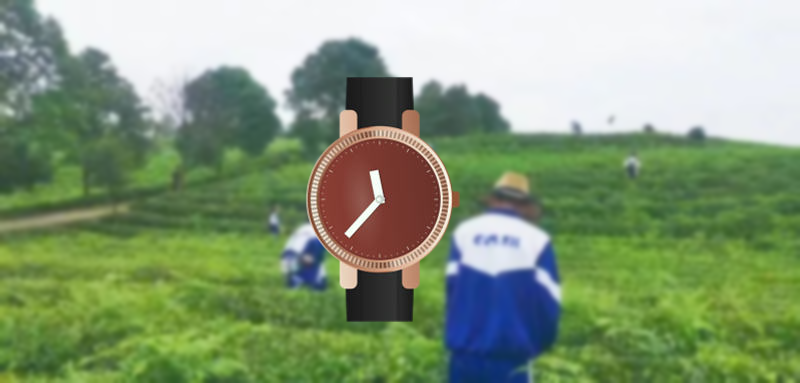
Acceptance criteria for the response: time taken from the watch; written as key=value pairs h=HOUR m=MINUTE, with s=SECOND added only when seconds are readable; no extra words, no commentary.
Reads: h=11 m=37
